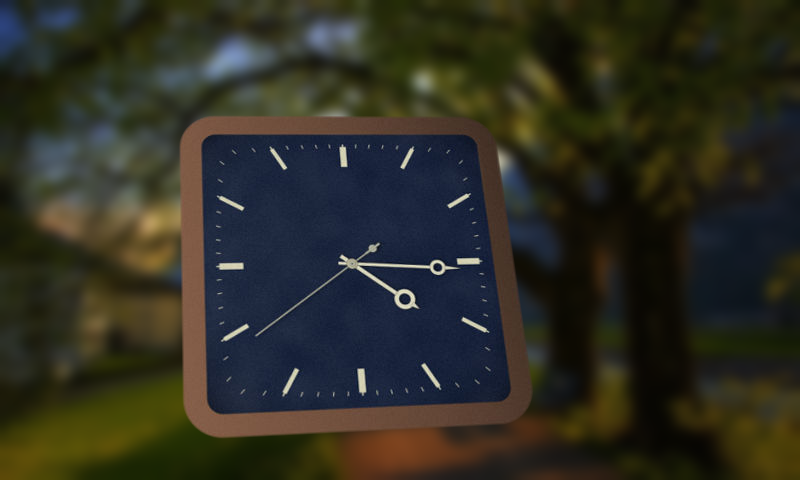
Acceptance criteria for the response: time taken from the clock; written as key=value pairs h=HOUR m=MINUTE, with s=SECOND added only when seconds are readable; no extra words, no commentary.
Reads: h=4 m=15 s=39
